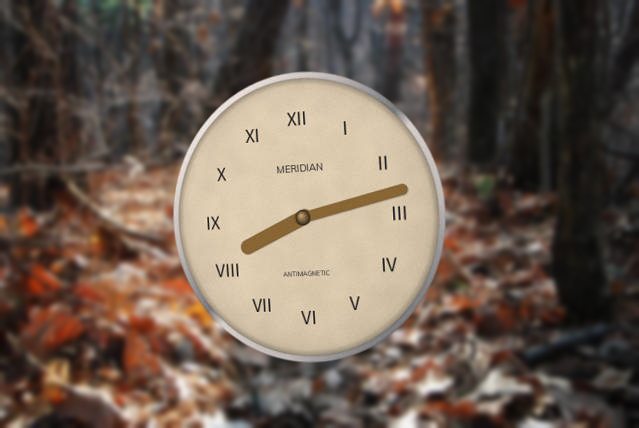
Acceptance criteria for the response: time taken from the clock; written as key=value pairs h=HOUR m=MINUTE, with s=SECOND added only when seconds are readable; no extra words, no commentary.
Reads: h=8 m=13
